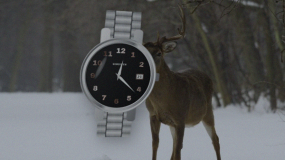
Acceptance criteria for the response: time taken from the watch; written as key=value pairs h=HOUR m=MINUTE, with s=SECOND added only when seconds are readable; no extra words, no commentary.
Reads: h=12 m=22
